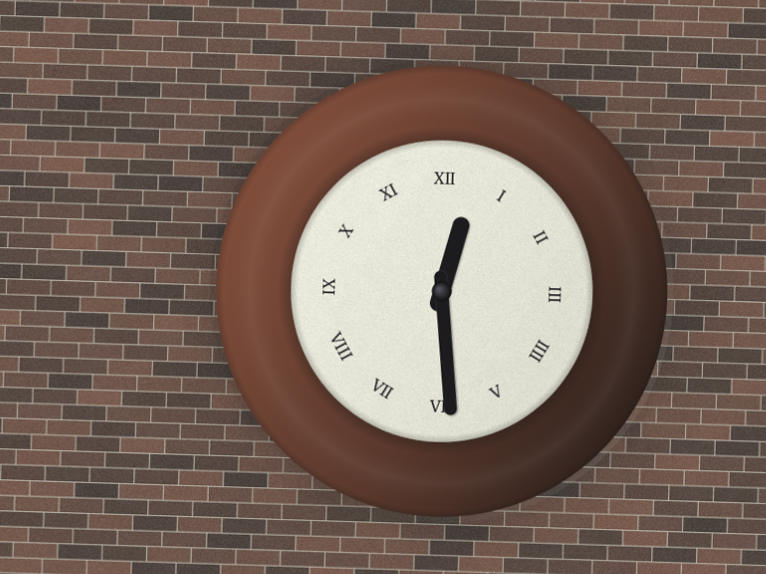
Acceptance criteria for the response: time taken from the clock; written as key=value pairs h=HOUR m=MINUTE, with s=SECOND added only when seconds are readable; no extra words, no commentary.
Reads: h=12 m=29
